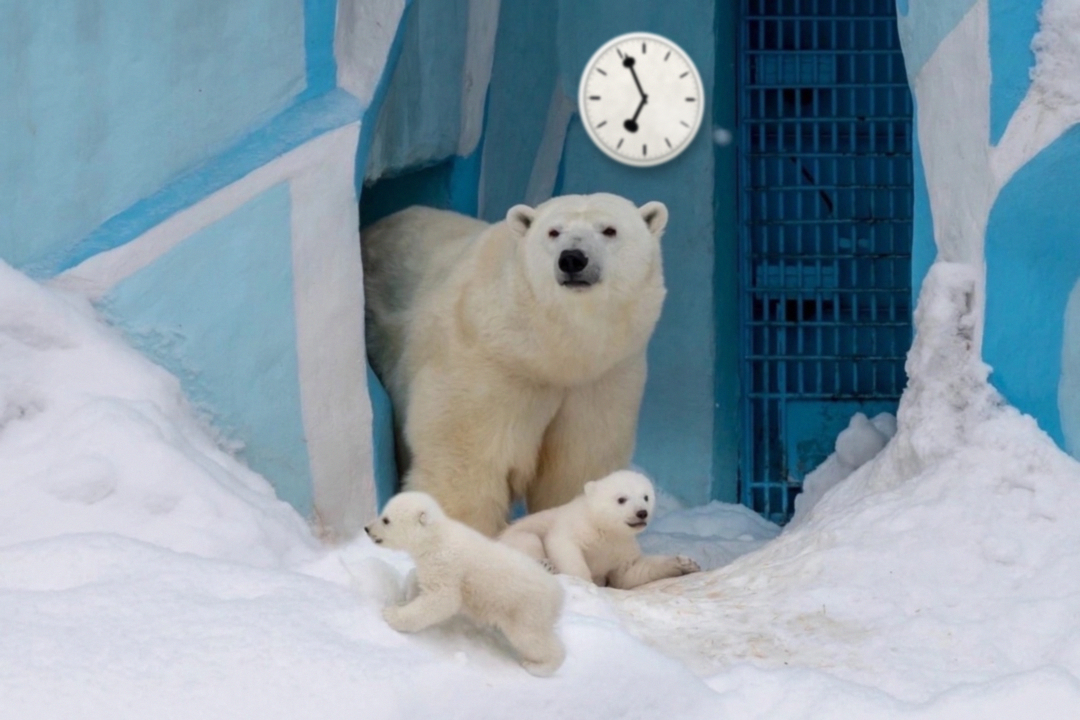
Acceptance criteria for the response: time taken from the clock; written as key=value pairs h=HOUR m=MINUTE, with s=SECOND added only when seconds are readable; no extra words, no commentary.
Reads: h=6 m=56
